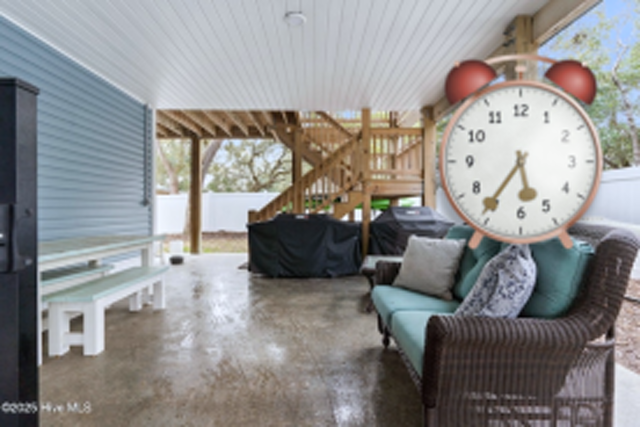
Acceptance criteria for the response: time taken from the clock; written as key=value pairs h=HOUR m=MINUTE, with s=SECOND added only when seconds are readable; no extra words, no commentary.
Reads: h=5 m=36
